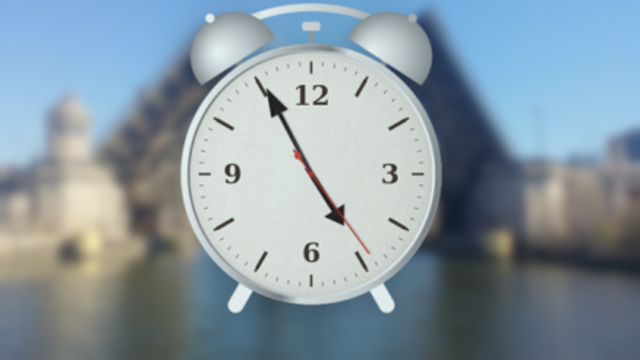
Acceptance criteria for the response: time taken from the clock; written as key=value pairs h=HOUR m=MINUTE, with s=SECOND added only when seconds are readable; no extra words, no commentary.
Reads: h=4 m=55 s=24
